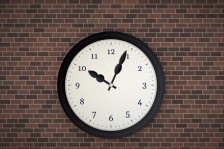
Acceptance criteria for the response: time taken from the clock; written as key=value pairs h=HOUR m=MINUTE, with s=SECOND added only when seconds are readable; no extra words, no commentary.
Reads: h=10 m=4
